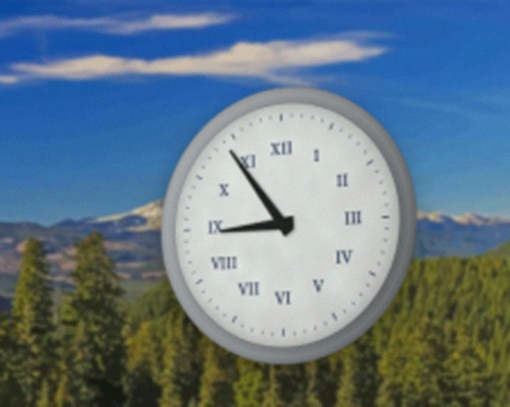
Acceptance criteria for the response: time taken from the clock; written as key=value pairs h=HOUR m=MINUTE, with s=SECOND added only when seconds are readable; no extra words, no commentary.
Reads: h=8 m=54
